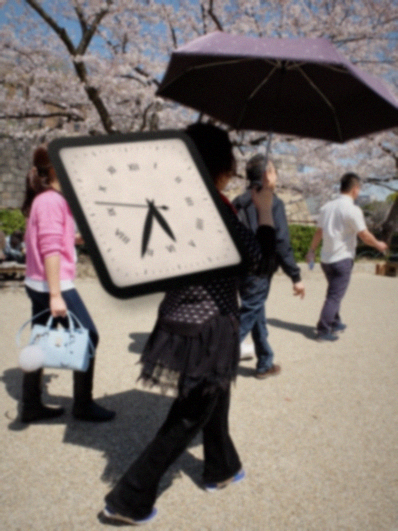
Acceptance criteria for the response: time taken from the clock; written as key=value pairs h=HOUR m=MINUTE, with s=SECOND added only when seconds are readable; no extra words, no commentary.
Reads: h=5 m=35 s=47
